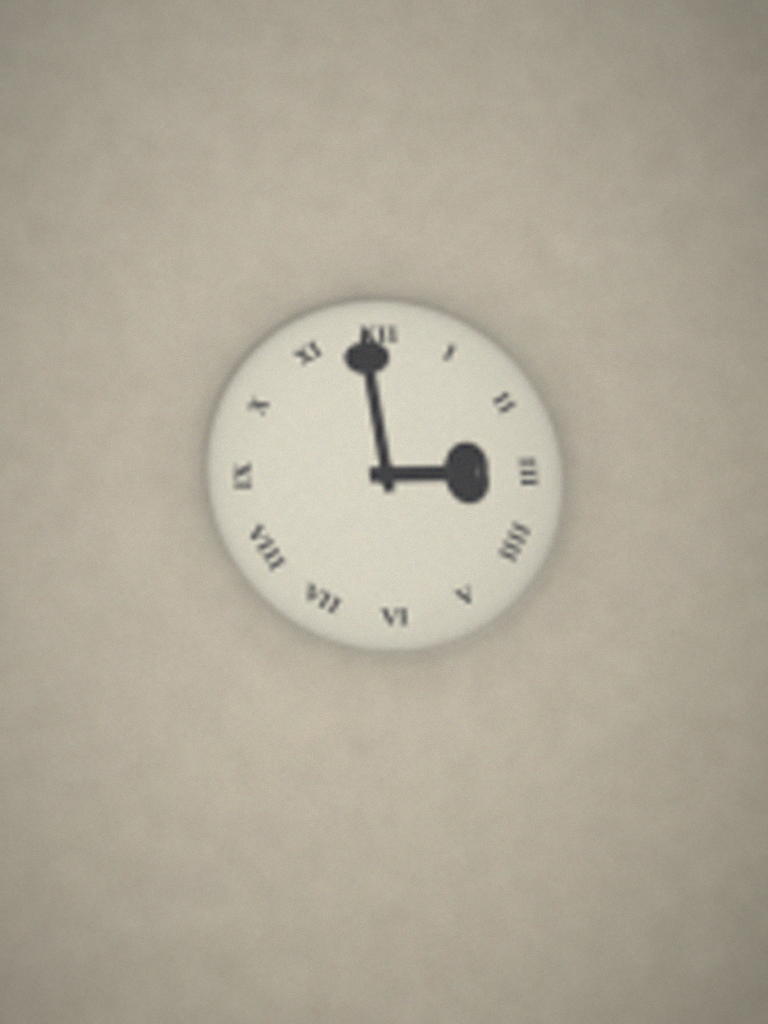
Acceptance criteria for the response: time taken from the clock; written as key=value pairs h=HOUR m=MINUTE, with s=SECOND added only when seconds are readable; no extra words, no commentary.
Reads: h=2 m=59
